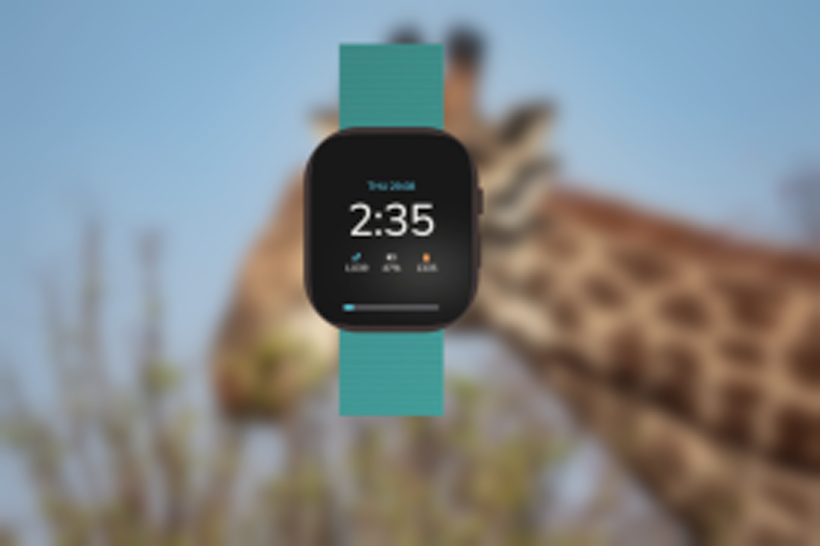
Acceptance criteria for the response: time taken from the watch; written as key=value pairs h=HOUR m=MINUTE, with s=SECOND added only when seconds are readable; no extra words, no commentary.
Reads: h=2 m=35
